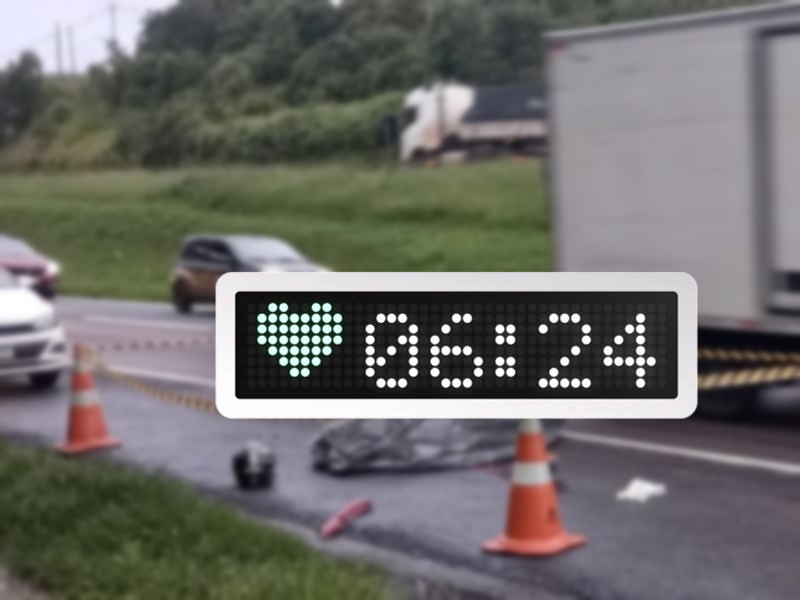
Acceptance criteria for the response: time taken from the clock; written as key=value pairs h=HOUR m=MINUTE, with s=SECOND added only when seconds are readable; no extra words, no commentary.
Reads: h=6 m=24
